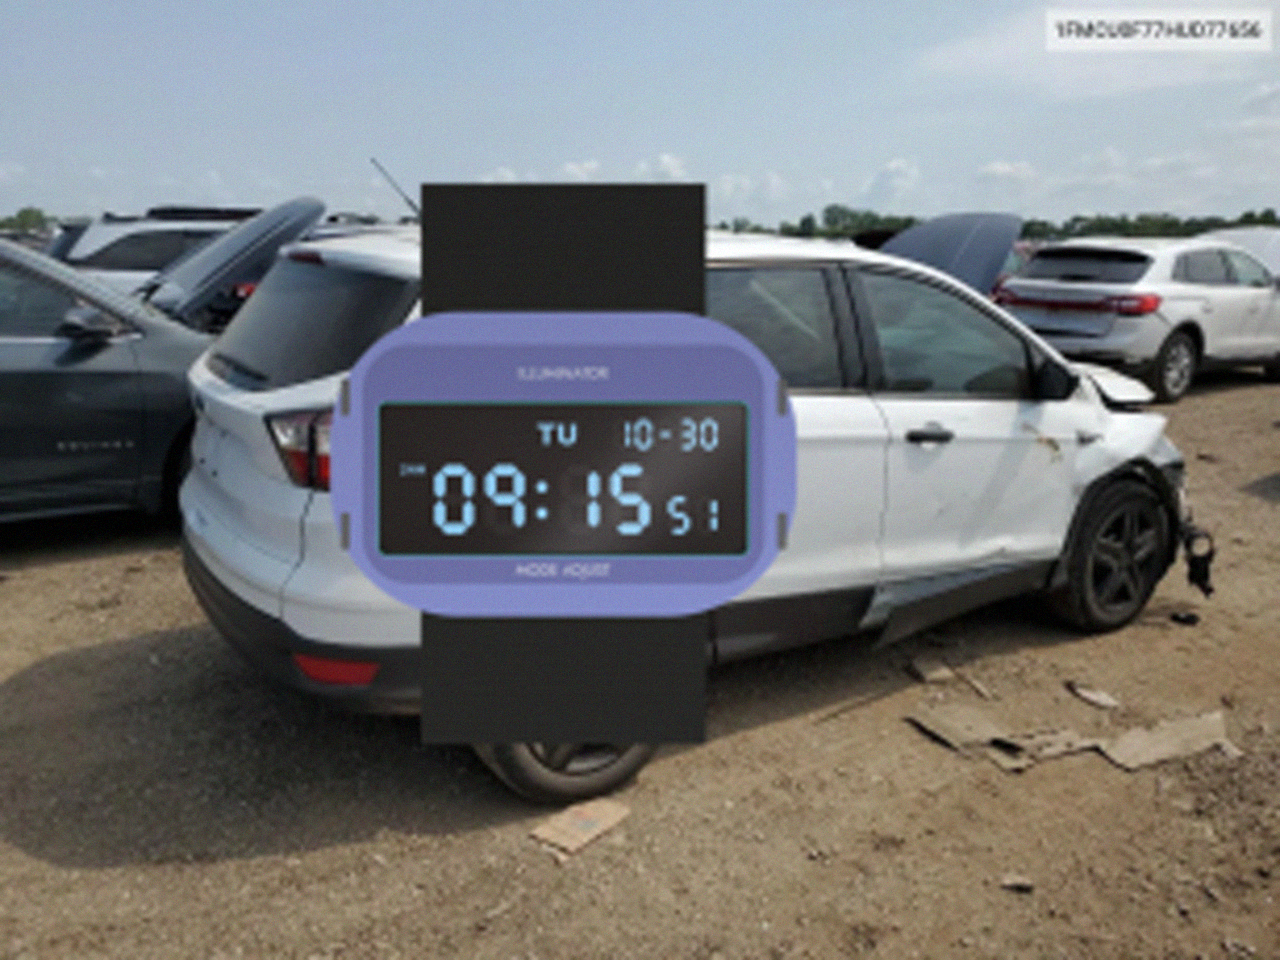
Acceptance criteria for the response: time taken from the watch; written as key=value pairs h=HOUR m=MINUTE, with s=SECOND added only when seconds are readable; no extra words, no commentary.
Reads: h=9 m=15 s=51
